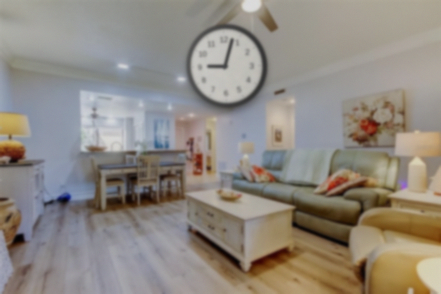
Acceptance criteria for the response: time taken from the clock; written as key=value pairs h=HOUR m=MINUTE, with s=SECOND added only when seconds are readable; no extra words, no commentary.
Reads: h=9 m=3
